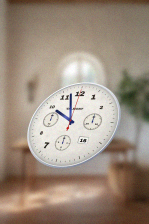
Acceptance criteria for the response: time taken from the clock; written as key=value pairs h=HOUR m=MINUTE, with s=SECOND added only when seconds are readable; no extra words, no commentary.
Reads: h=9 m=57
